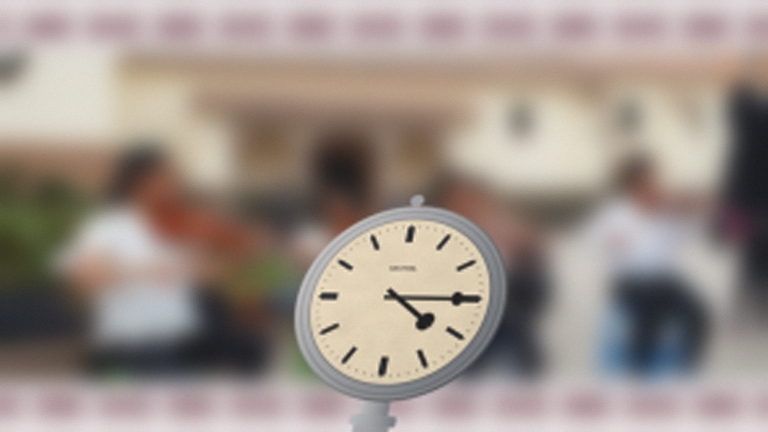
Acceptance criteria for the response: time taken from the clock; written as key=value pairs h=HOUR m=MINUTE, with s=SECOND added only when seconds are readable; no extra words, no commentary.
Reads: h=4 m=15
